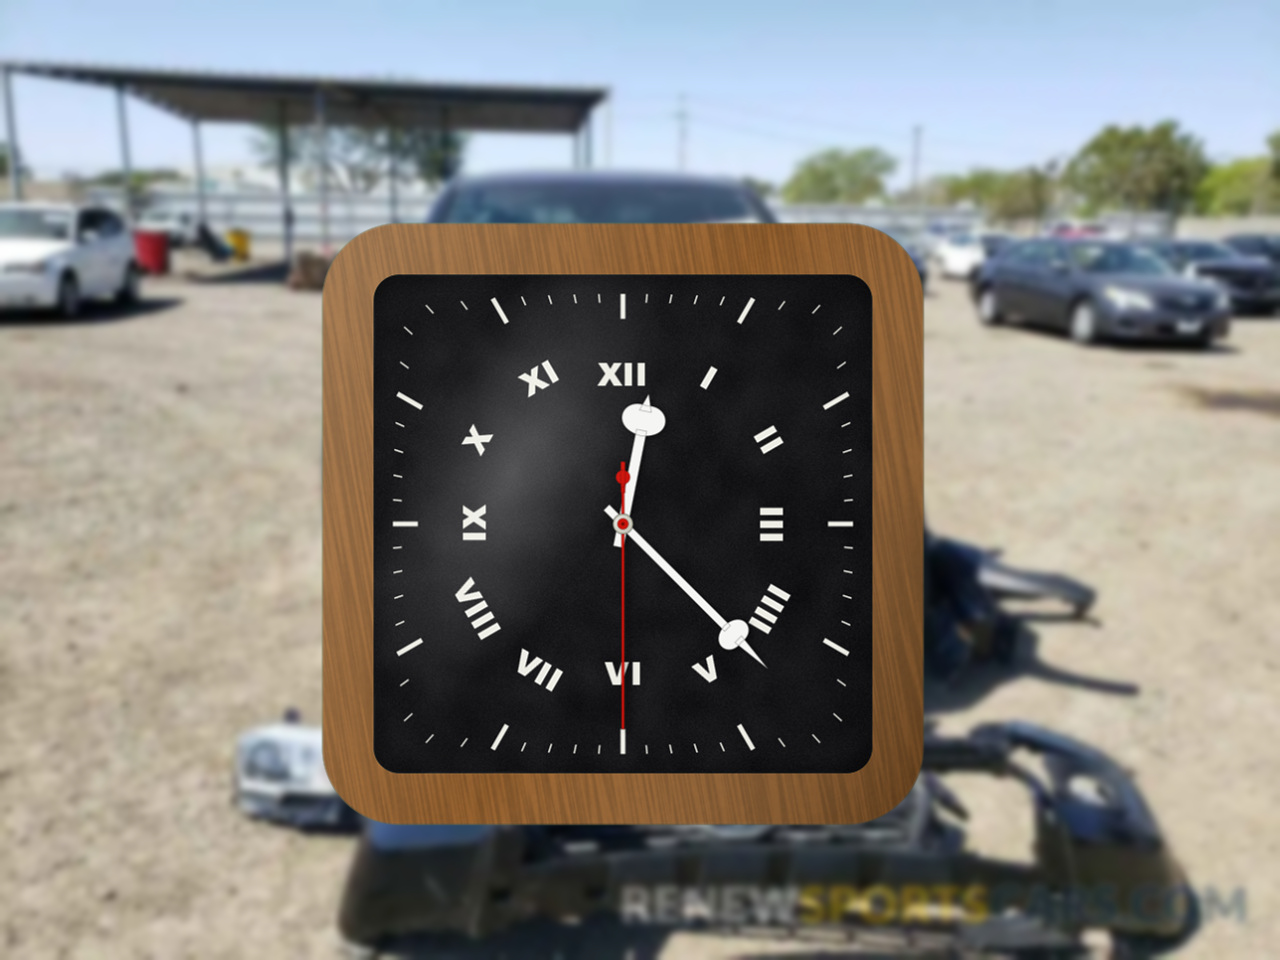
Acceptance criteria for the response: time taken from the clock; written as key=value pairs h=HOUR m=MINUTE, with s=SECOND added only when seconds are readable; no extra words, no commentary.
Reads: h=12 m=22 s=30
